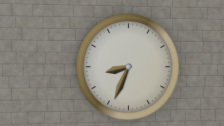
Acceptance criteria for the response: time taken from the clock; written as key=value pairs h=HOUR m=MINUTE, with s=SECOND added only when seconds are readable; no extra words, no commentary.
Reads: h=8 m=34
